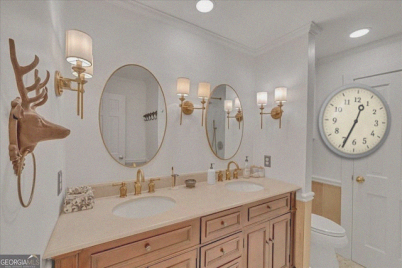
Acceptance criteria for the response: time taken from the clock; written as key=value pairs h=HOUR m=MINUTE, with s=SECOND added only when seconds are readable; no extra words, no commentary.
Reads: h=12 m=34
